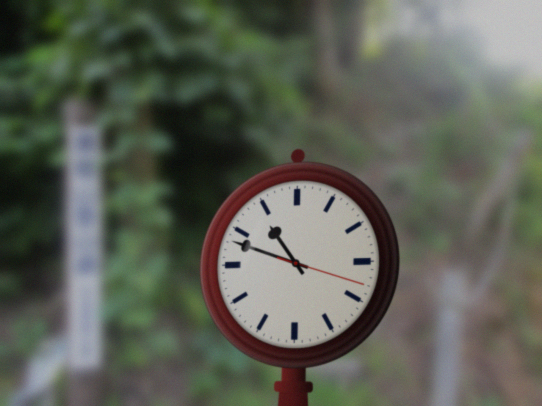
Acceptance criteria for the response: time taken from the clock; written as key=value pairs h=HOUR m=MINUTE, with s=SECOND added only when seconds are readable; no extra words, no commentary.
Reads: h=10 m=48 s=18
